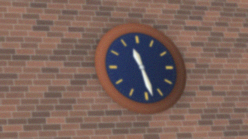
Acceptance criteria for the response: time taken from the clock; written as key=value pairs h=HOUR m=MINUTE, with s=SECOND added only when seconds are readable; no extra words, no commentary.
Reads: h=11 m=28
